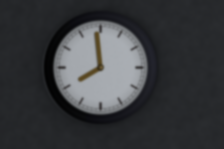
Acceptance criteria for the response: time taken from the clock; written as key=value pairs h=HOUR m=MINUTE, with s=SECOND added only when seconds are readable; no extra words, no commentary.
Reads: h=7 m=59
